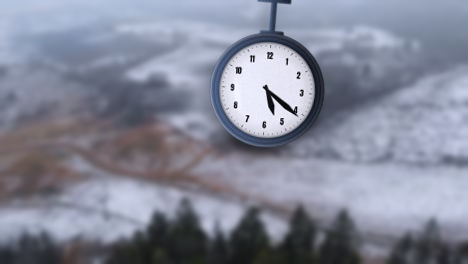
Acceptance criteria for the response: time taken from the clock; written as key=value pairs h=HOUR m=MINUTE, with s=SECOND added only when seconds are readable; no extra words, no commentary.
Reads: h=5 m=21
